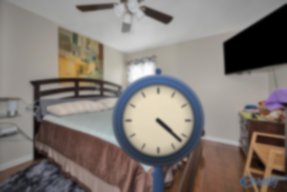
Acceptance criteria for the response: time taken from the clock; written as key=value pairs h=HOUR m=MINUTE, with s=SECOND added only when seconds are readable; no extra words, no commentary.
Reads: h=4 m=22
